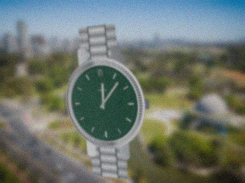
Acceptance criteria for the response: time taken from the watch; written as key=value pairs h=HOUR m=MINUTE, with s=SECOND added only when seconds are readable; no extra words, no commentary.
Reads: h=12 m=7
